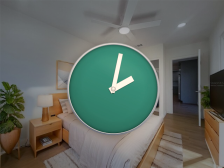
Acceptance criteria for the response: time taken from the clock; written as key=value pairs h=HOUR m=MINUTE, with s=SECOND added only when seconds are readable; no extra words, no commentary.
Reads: h=2 m=2
